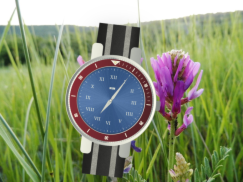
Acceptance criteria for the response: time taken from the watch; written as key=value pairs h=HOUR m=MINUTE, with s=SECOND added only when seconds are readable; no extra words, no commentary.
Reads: h=7 m=5
